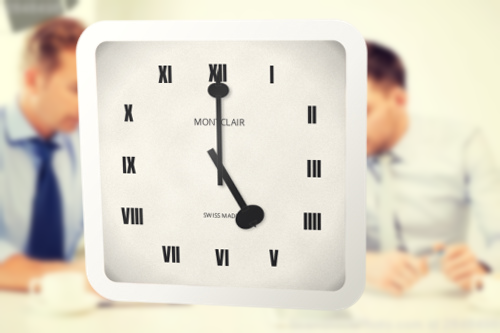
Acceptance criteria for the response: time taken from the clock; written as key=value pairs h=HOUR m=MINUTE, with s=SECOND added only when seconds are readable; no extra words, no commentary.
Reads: h=5 m=0
